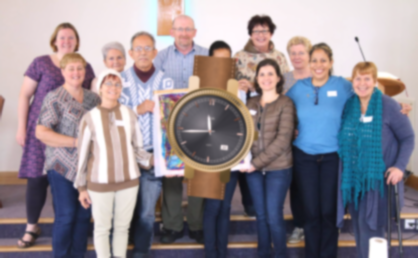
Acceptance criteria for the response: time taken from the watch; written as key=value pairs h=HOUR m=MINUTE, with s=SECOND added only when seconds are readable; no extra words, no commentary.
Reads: h=11 m=44
